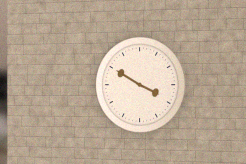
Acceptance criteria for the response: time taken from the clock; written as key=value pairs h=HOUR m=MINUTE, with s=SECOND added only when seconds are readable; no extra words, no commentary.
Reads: h=3 m=50
